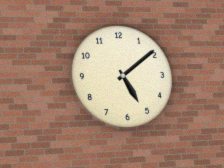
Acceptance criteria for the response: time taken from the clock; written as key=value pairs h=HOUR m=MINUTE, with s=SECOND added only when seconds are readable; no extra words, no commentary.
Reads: h=5 m=9
